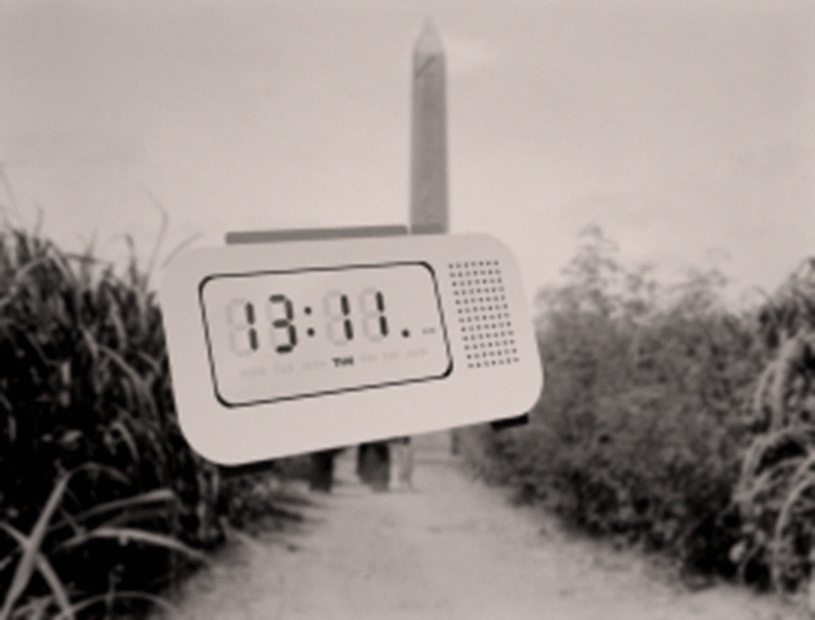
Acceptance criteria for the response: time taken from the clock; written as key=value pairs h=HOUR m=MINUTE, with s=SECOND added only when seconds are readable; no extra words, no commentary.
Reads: h=13 m=11
